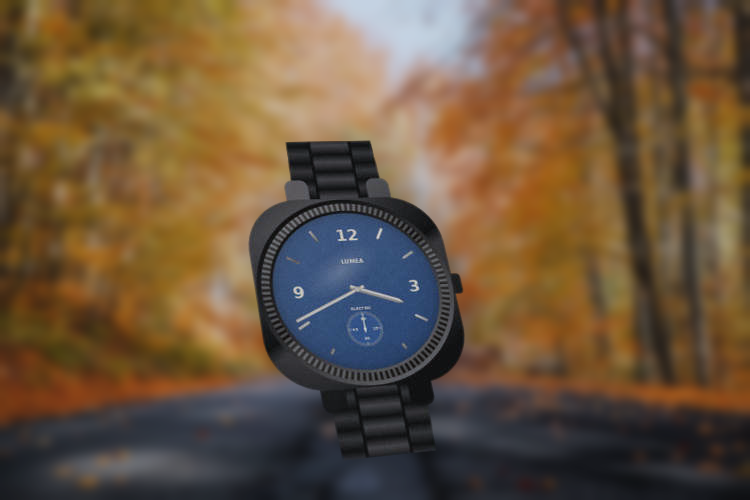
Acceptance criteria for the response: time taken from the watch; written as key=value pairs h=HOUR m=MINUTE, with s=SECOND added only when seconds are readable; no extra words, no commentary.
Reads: h=3 m=41
